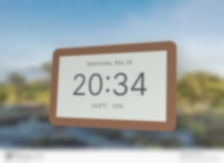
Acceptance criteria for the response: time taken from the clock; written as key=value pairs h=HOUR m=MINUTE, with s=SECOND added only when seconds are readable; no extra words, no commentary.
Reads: h=20 m=34
